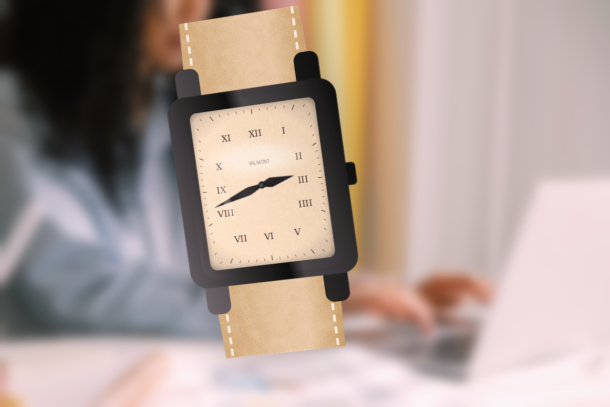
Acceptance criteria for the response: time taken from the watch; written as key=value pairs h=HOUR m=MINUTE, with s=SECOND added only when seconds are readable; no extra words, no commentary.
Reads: h=2 m=42
